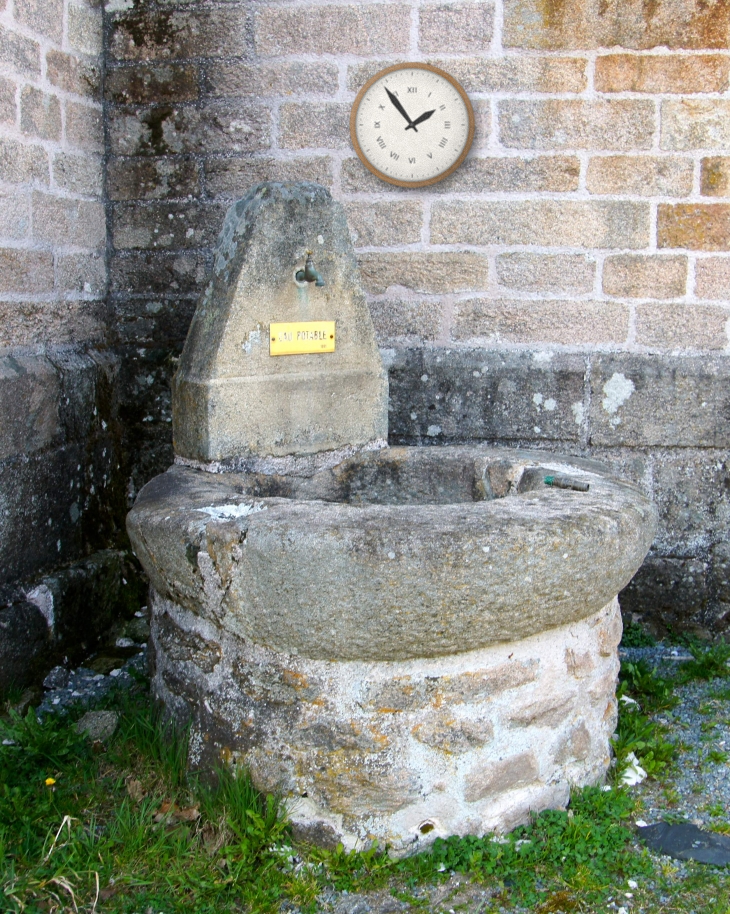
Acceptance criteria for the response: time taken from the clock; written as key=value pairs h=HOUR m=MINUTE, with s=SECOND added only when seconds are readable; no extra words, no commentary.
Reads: h=1 m=54
